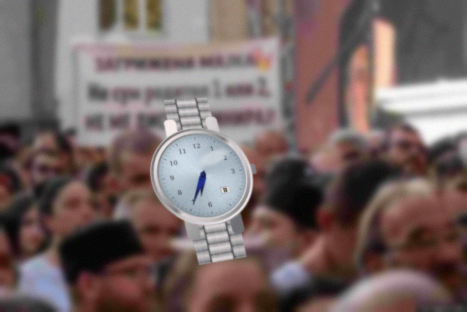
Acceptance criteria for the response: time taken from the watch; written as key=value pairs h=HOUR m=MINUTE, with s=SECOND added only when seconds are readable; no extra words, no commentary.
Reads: h=6 m=35
